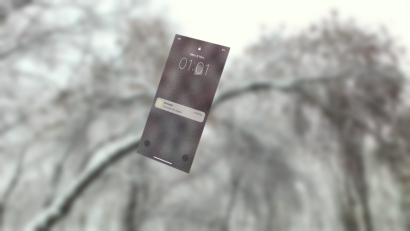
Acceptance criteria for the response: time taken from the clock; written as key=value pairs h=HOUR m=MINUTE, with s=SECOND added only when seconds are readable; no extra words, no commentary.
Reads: h=1 m=1
